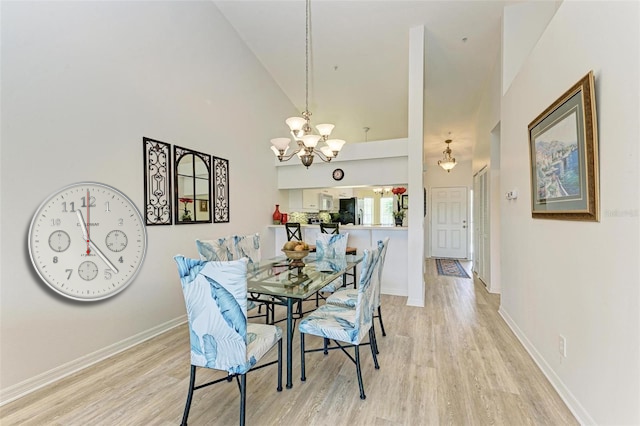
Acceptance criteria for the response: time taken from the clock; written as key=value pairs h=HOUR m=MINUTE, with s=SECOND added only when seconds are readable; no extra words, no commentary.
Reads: h=11 m=23
